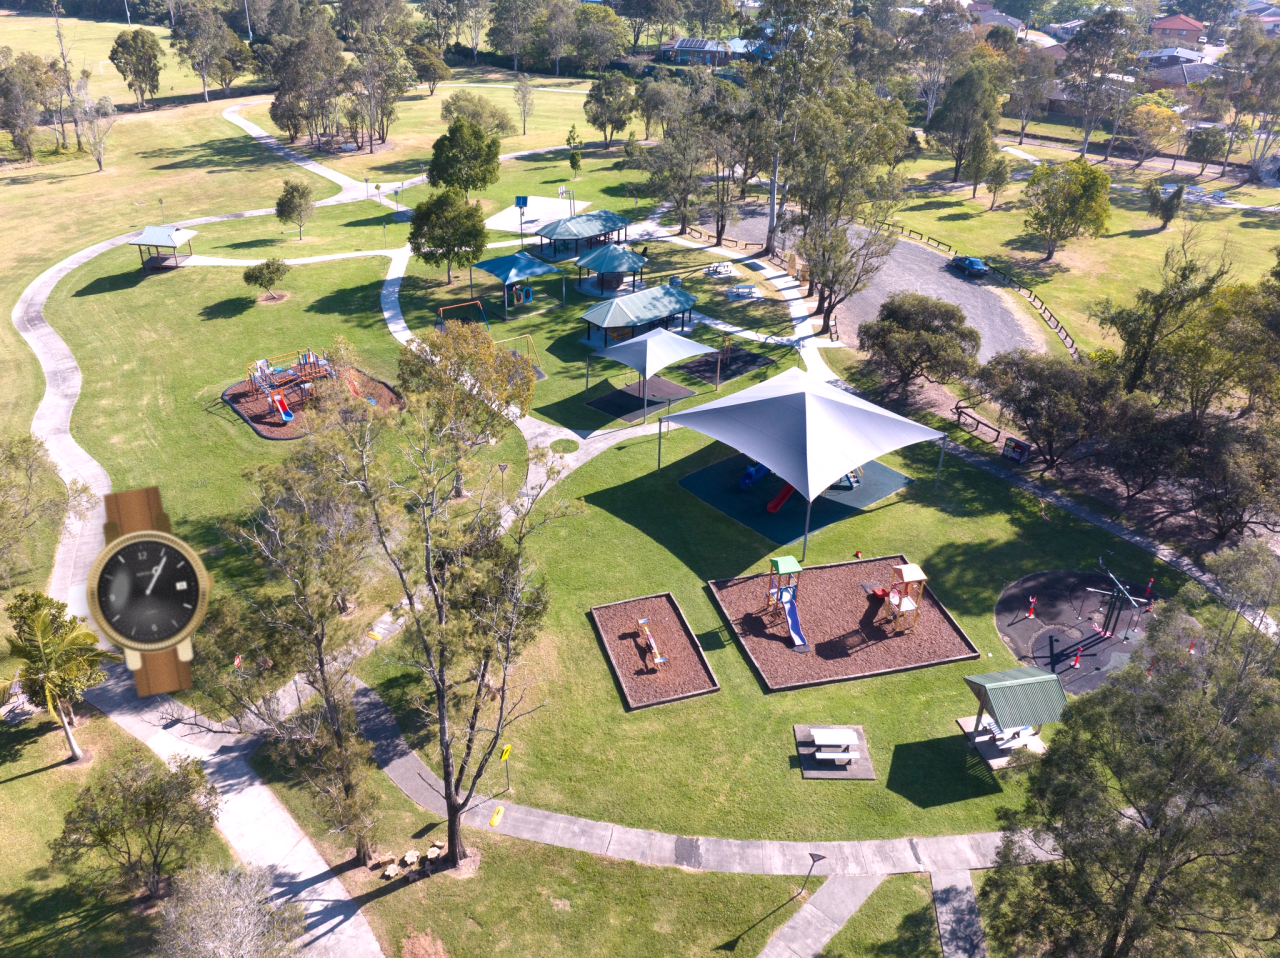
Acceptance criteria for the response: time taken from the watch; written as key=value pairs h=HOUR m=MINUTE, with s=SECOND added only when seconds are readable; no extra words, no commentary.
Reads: h=1 m=6
